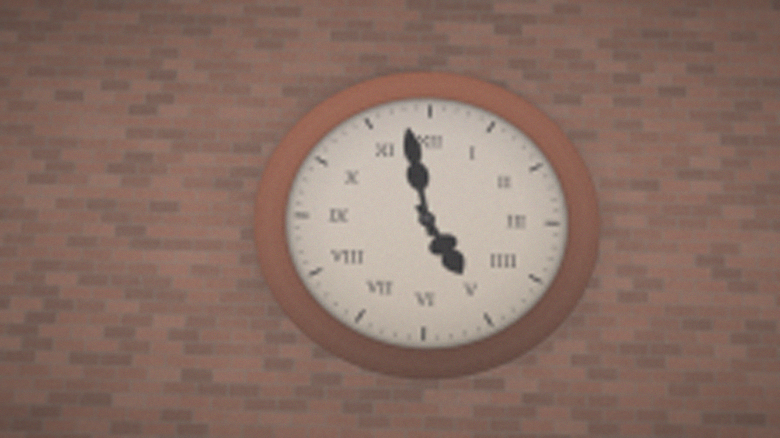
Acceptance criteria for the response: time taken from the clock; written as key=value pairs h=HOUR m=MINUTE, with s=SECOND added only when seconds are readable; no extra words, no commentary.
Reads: h=4 m=58
